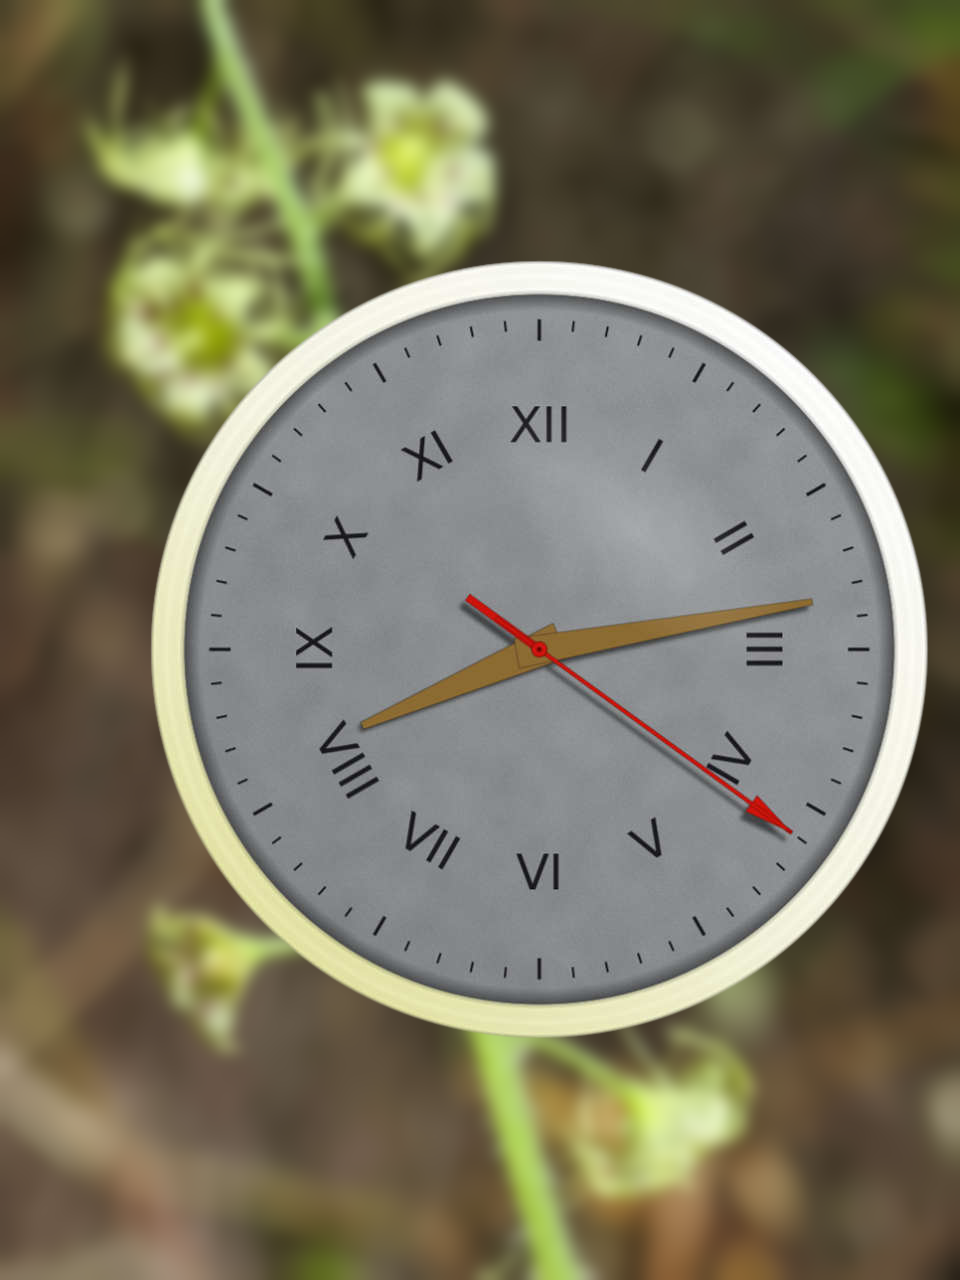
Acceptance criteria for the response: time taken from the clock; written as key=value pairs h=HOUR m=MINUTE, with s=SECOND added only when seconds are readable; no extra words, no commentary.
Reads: h=8 m=13 s=21
